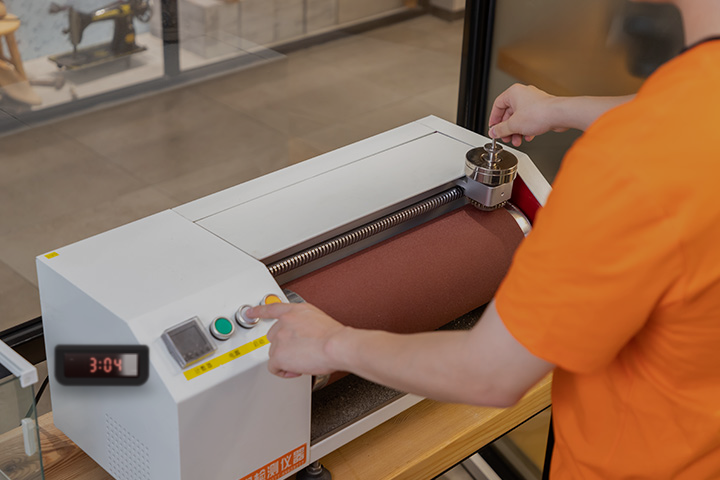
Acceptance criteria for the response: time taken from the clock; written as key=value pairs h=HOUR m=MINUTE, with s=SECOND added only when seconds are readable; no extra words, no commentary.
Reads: h=3 m=4
